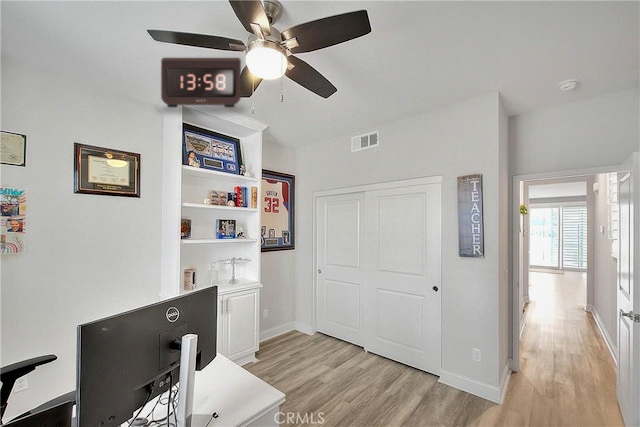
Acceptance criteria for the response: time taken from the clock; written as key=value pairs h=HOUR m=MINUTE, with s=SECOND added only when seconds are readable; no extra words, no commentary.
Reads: h=13 m=58
